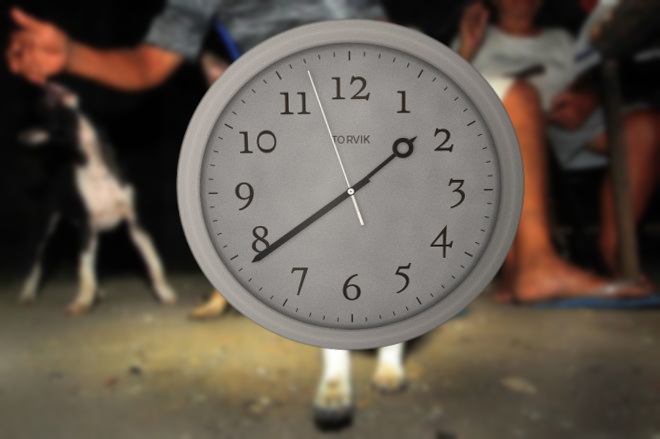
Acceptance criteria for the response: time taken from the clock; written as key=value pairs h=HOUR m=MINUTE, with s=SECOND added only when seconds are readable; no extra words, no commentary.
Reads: h=1 m=38 s=57
